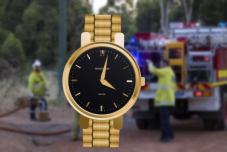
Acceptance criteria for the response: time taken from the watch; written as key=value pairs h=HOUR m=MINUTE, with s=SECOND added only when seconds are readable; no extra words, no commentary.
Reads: h=4 m=2
